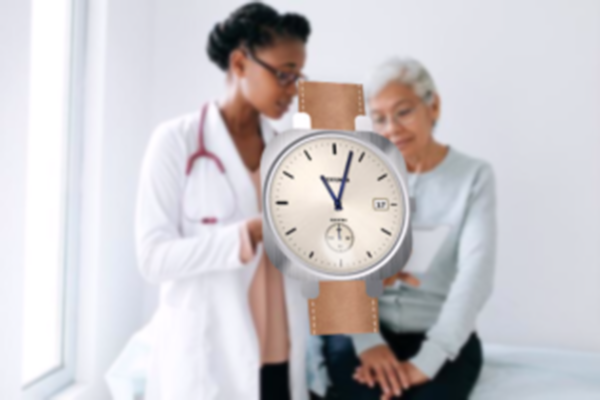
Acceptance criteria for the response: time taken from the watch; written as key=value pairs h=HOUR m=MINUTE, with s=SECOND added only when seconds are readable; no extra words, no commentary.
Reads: h=11 m=3
